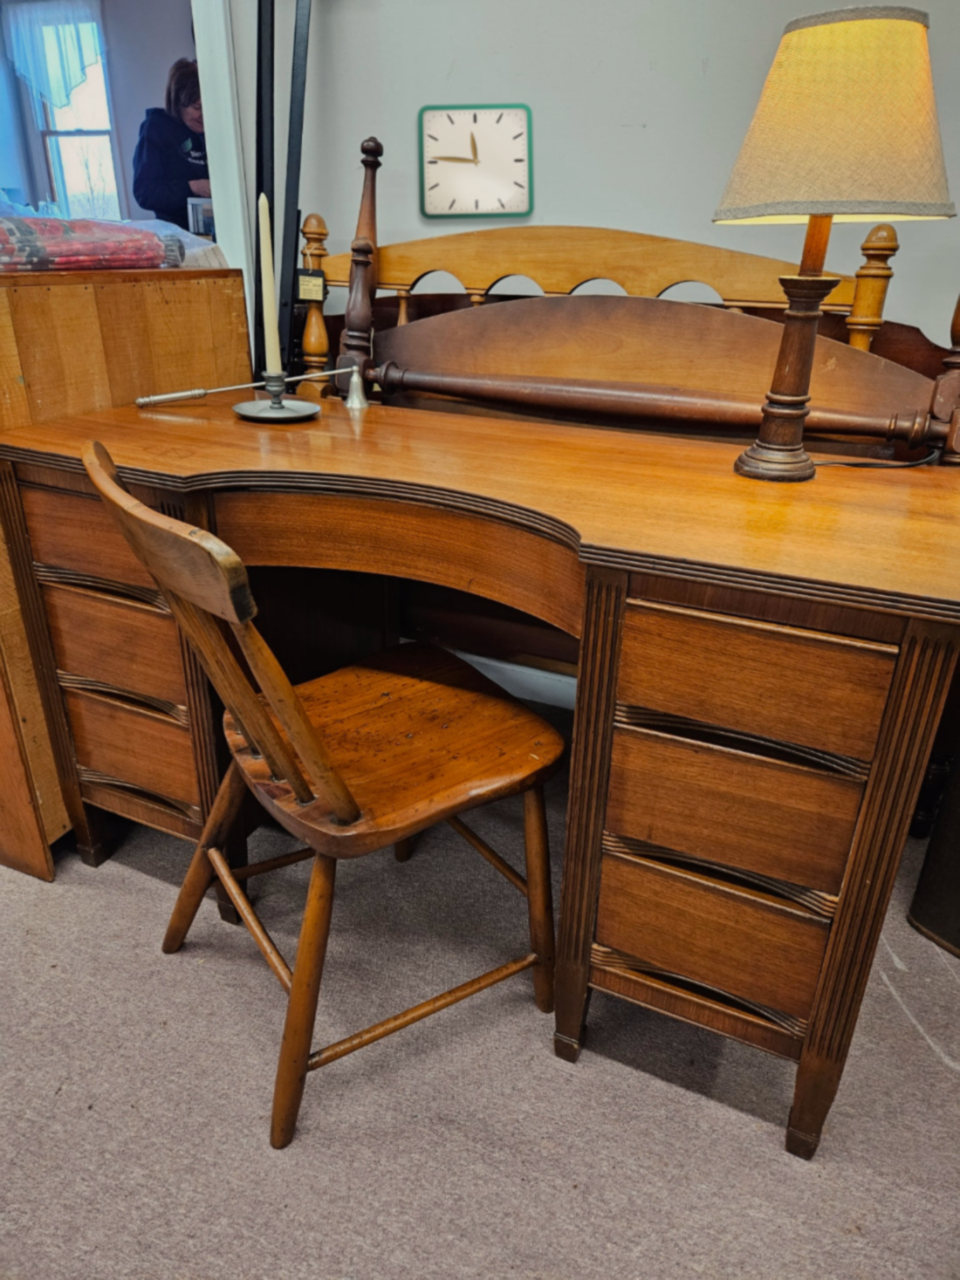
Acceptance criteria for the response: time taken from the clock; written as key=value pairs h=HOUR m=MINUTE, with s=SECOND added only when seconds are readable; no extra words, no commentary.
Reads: h=11 m=46
